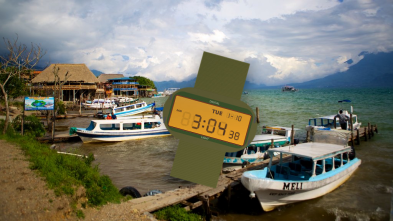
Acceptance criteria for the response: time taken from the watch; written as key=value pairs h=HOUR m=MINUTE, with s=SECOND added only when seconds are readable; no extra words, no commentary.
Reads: h=3 m=4 s=38
